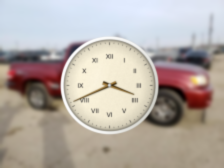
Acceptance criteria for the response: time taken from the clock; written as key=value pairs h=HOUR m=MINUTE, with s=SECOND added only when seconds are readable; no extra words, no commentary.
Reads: h=3 m=41
